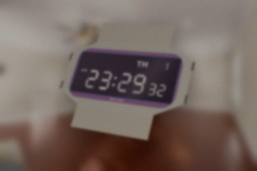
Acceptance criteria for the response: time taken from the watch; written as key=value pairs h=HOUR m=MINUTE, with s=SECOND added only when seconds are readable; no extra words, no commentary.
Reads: h=23 m=29 s=32
